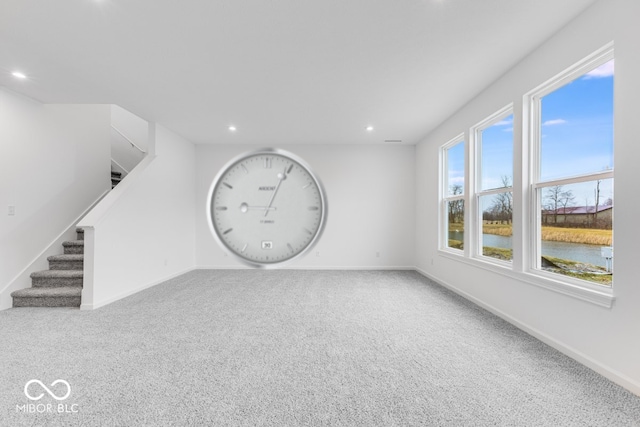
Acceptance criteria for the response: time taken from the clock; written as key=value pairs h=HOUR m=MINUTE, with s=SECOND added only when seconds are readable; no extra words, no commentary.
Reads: h=9 m=4
